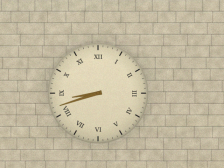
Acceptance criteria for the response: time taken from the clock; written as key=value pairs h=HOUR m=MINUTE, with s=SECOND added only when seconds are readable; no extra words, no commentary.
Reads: h=8 m=42
